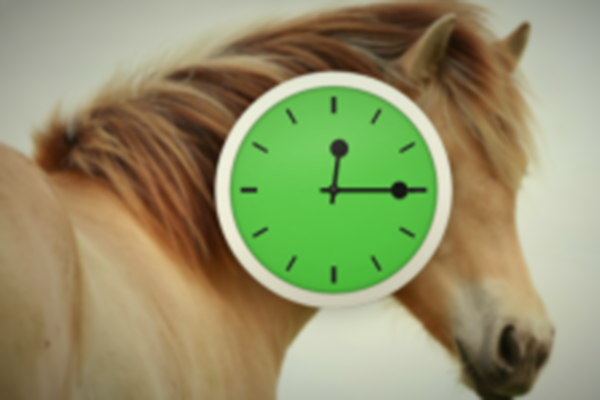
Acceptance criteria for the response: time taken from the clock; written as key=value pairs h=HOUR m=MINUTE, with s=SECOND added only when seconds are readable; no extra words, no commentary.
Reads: h=12 m=15
